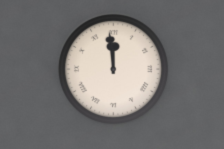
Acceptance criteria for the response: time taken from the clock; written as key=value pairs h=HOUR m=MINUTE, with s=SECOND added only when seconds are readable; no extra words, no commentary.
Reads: h=11 m=59
